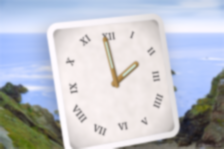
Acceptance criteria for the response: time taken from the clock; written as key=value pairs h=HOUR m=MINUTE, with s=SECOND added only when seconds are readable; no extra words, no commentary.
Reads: h=1 m=59
